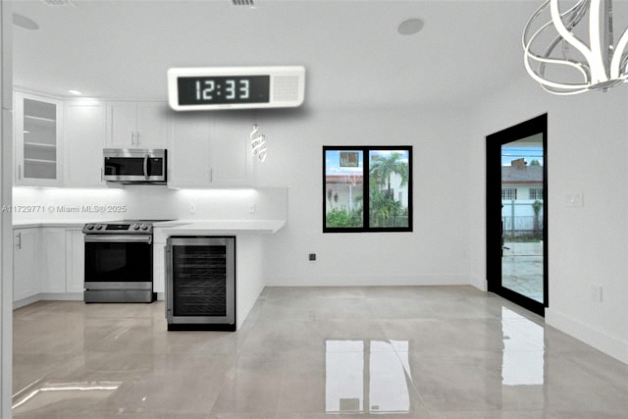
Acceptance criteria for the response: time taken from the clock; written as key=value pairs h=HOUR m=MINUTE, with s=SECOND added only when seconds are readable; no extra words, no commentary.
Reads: h=12 m=33
